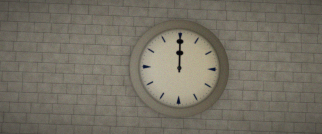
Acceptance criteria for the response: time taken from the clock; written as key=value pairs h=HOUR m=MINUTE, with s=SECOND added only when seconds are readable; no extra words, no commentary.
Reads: h=12 m=0
